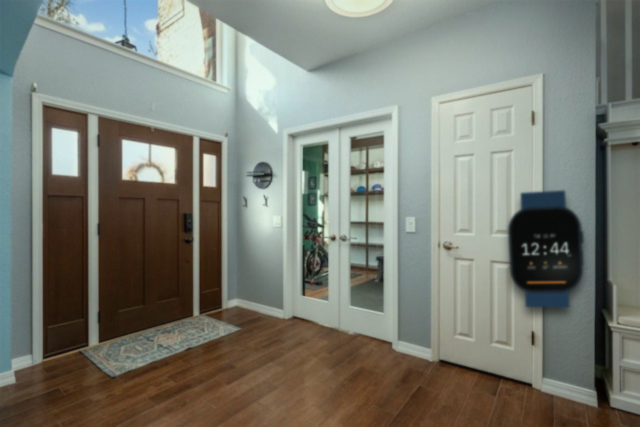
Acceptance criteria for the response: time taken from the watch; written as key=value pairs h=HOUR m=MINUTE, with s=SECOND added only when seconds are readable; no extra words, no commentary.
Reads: h=12 m=44
